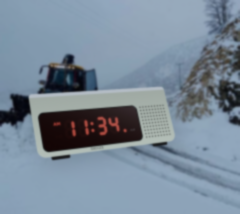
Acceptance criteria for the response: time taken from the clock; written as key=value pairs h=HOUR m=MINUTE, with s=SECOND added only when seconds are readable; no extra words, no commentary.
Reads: h=11 m=34
